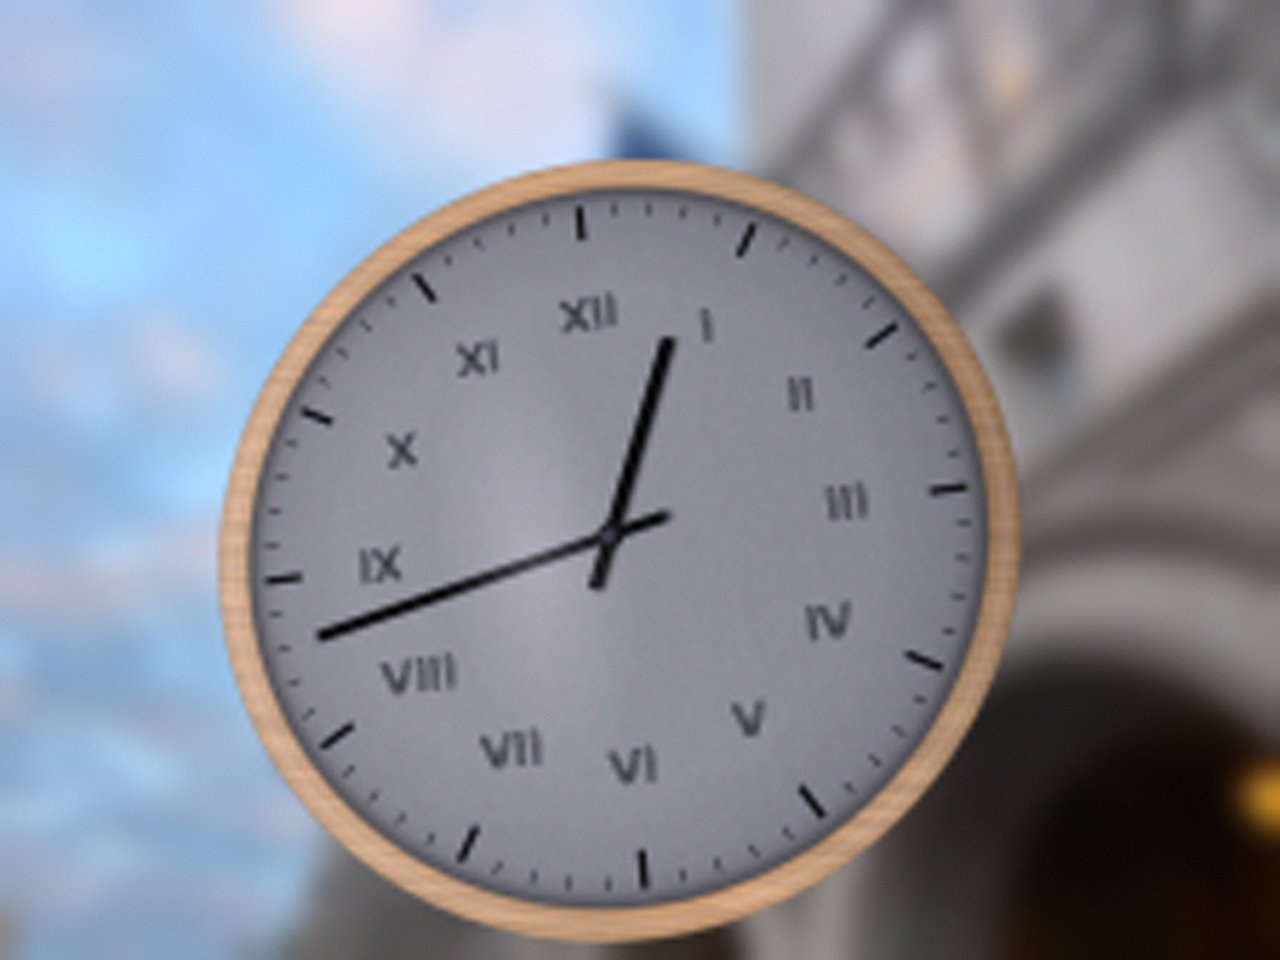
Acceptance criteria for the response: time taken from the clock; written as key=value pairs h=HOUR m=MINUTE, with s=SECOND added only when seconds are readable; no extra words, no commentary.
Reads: h=12 m=43
